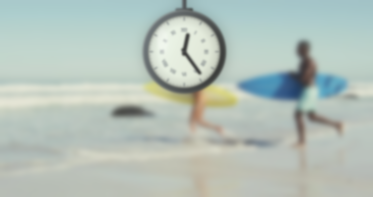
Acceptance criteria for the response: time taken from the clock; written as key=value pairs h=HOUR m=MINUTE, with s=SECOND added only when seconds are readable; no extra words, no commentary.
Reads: h=12 m=24
